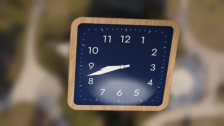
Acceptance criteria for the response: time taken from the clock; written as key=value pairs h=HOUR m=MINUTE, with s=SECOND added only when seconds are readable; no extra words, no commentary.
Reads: h=8 m=42
